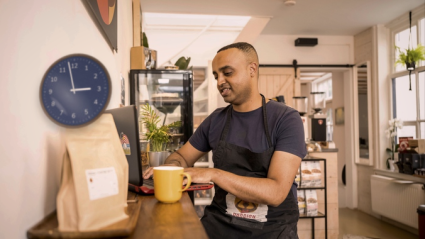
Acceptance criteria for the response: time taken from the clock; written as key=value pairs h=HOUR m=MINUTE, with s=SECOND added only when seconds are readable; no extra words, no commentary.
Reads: h=2 m=58
